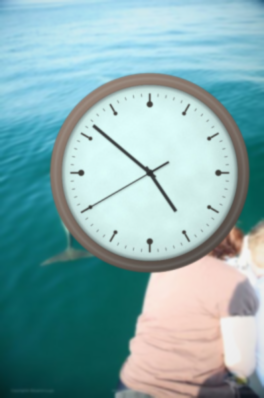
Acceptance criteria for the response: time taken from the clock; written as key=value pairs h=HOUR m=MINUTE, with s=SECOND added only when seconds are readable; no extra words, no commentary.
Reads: h=4 m=51 s=40
